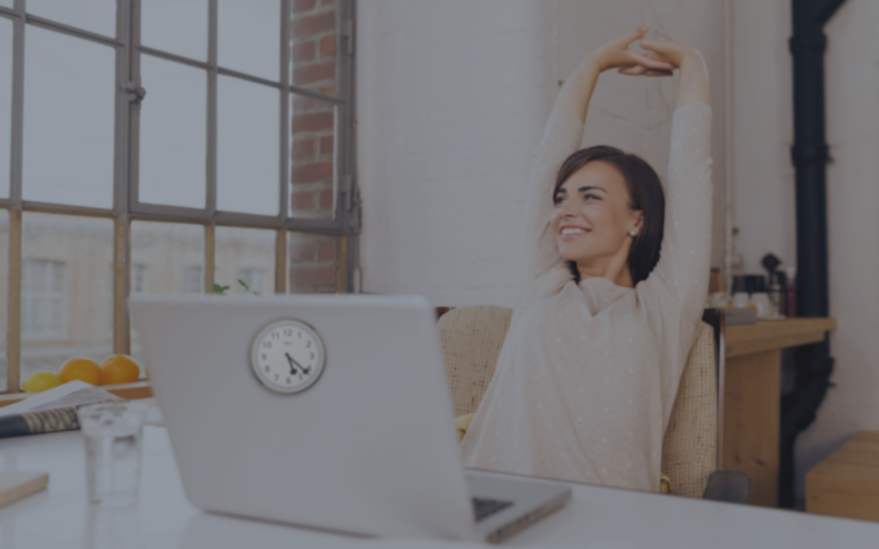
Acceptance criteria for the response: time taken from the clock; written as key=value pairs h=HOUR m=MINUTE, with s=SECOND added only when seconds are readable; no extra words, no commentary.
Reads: h=5 m=22
